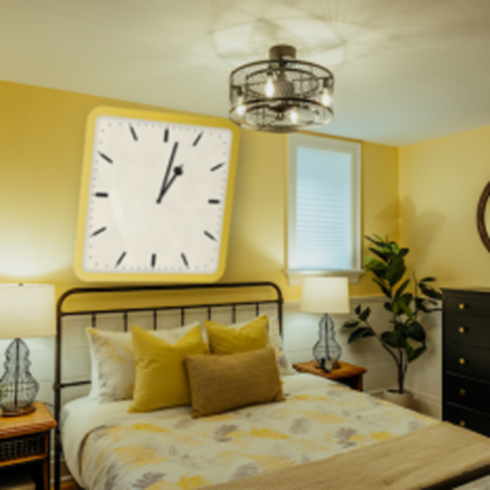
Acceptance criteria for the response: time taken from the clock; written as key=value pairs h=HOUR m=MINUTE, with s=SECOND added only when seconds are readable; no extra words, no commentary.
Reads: h=1 m=2
